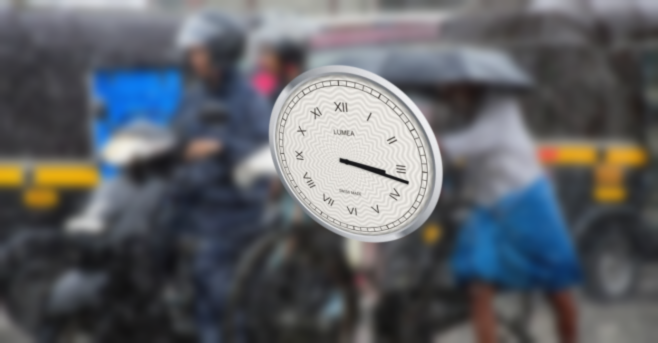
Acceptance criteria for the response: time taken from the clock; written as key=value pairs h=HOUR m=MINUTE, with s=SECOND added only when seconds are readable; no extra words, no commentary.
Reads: h=3 m=17
